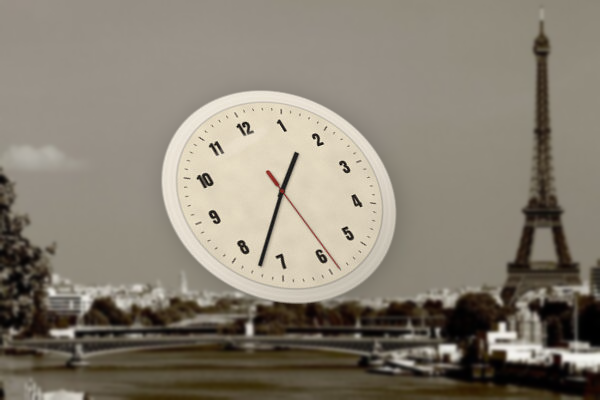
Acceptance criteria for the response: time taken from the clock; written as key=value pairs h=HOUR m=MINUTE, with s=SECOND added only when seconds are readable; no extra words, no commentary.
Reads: h=1 m=37 s=29
